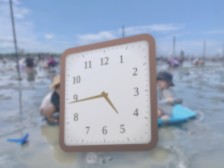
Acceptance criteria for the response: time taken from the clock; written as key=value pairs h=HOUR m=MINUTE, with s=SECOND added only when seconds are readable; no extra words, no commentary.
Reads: h=4 m=44
